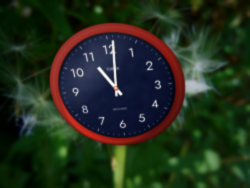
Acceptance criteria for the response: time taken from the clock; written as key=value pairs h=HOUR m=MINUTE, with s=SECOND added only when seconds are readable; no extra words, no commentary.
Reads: h=11 m=1
